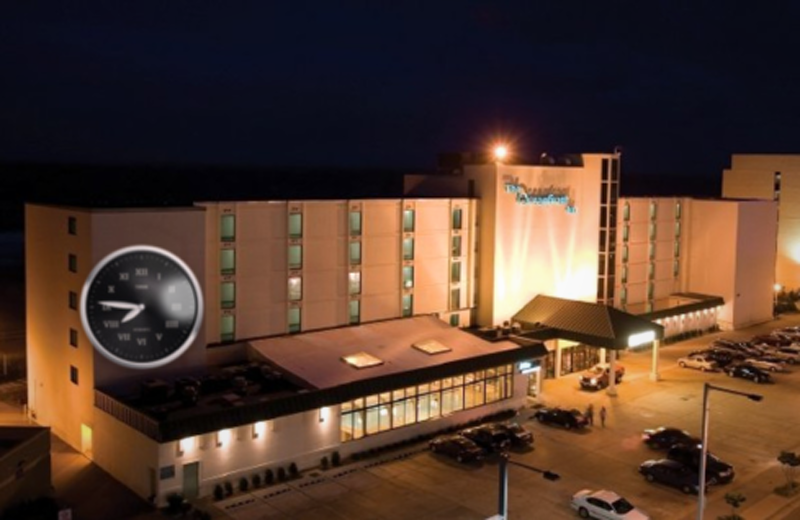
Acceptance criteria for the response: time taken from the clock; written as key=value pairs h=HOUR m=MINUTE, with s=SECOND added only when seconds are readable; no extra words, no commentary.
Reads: h=7 m=46
